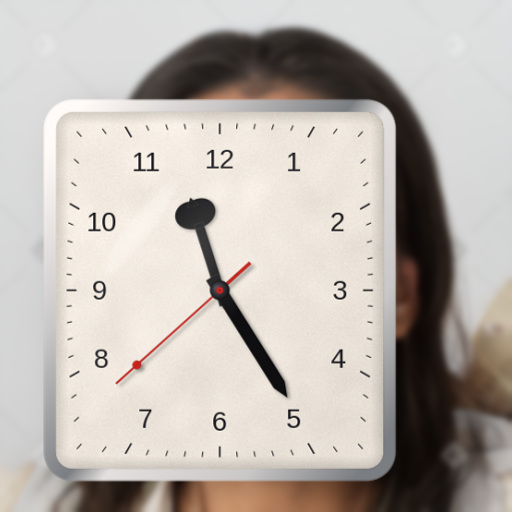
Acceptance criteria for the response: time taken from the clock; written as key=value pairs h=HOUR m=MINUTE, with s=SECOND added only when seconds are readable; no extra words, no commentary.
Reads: h=11 m=24 s=38
